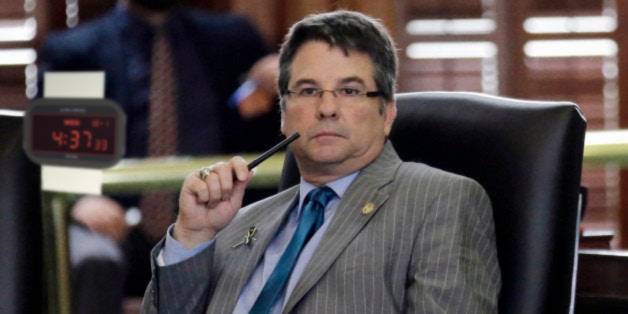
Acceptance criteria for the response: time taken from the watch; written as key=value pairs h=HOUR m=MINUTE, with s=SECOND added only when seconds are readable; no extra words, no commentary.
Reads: h=4 m=37
